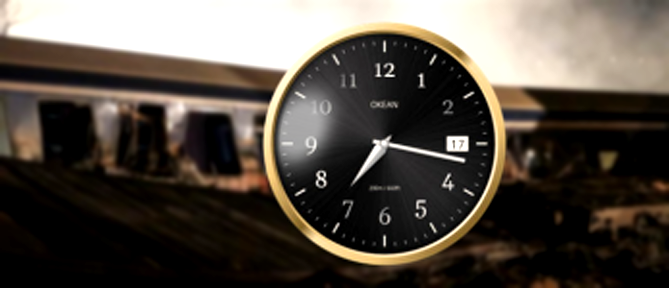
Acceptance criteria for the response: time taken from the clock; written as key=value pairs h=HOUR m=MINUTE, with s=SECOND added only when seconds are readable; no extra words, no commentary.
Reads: h=7 m=17
